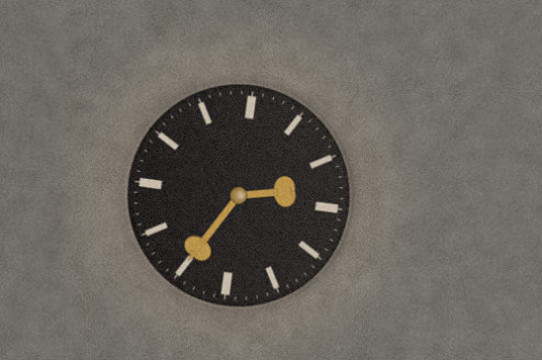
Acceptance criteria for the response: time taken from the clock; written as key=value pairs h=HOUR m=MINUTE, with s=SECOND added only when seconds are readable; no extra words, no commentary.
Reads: h=2 m=35
